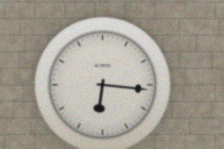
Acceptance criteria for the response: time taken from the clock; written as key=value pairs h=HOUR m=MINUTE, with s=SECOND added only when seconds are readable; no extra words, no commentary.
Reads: h=6 m=16
